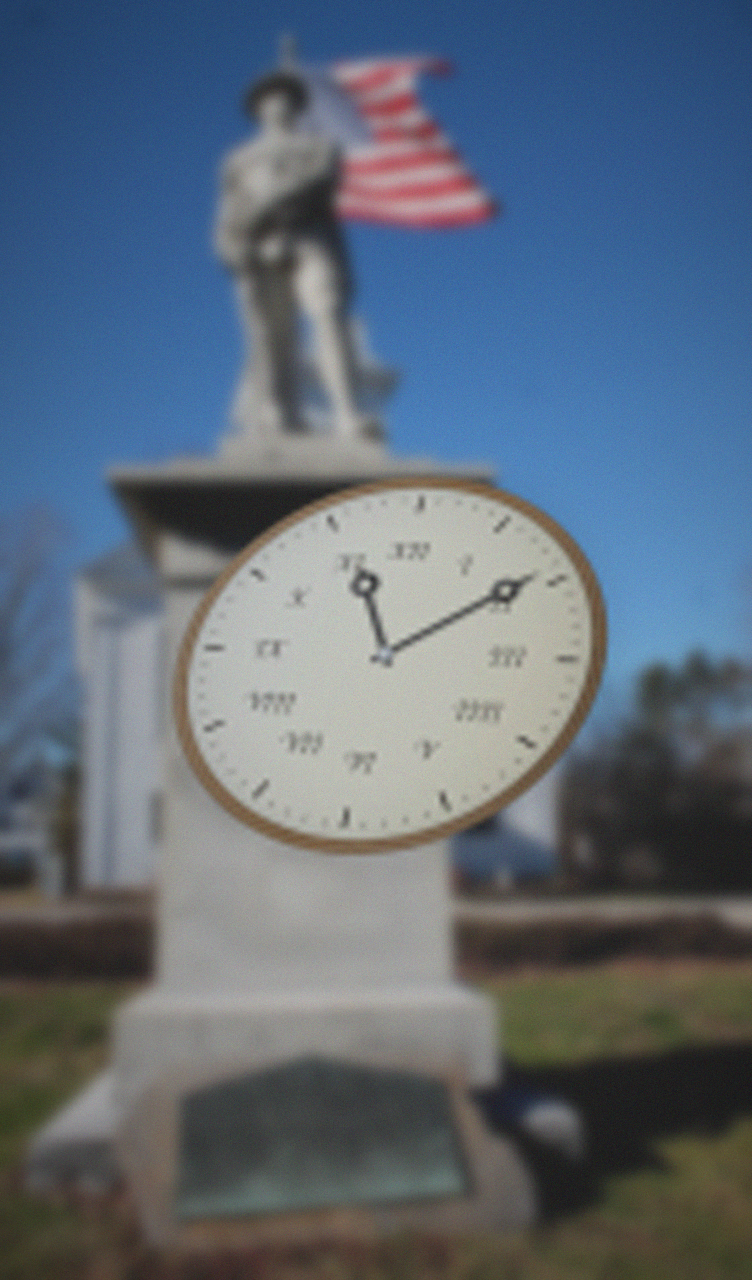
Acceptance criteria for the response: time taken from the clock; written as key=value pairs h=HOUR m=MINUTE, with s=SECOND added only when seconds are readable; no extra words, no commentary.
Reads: h=11 m=9
